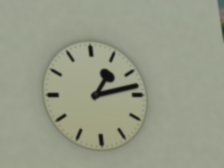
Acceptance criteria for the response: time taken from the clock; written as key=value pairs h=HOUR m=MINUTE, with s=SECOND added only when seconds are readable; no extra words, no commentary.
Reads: h=1 m=13
